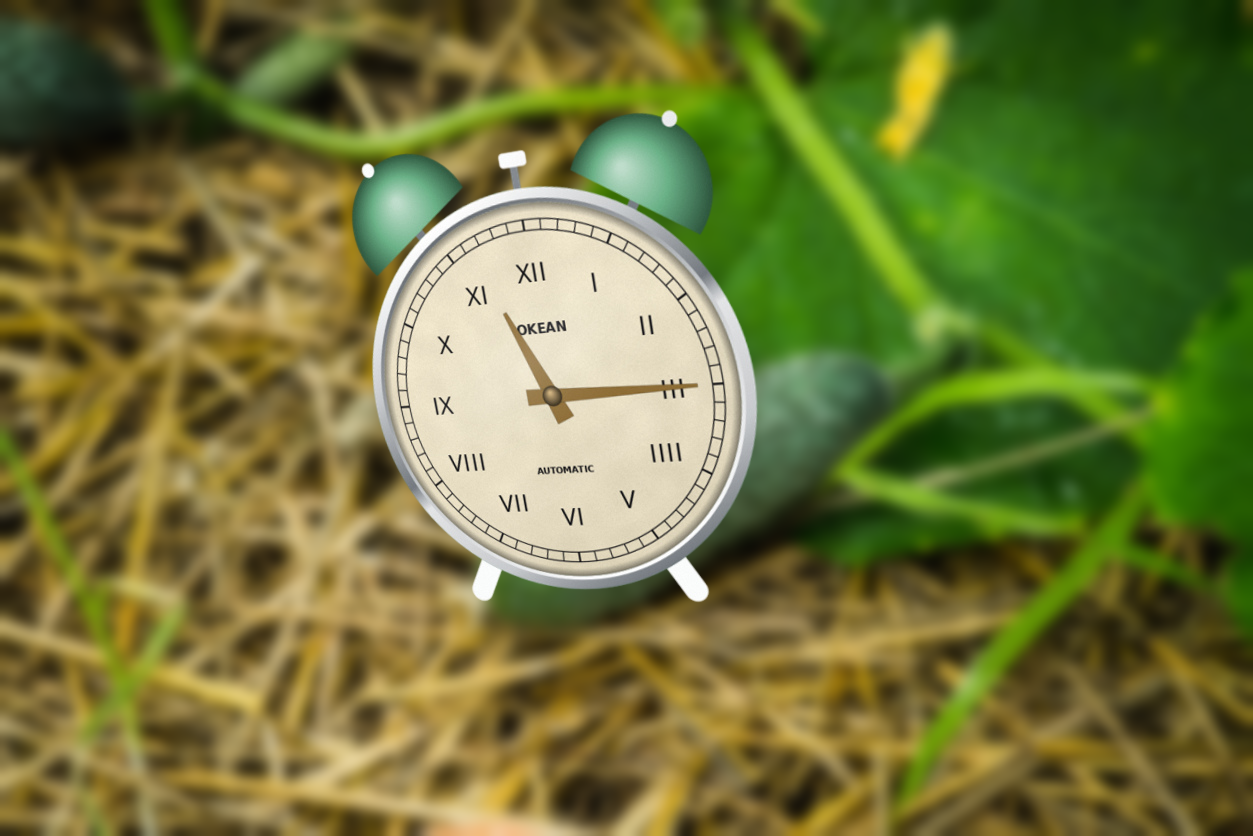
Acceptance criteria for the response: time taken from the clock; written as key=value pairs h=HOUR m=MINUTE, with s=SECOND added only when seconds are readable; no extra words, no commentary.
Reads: h=11 m=15
